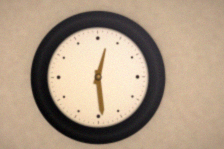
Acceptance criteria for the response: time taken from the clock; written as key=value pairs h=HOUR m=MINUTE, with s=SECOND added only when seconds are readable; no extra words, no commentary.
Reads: h=12 m=29
